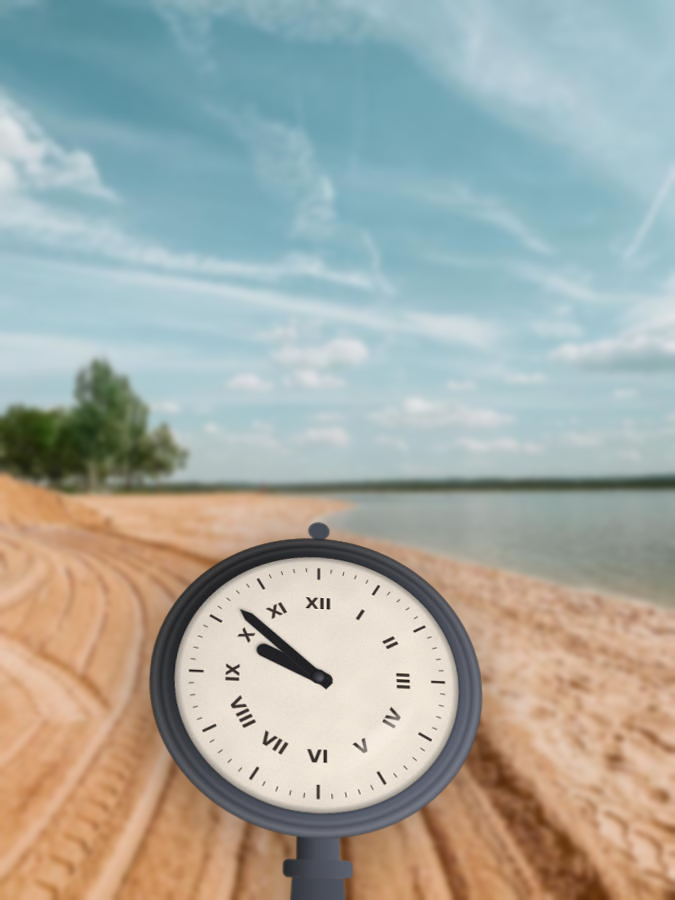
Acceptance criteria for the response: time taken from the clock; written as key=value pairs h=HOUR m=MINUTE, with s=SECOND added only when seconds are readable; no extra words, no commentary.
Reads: h=9 m=52
